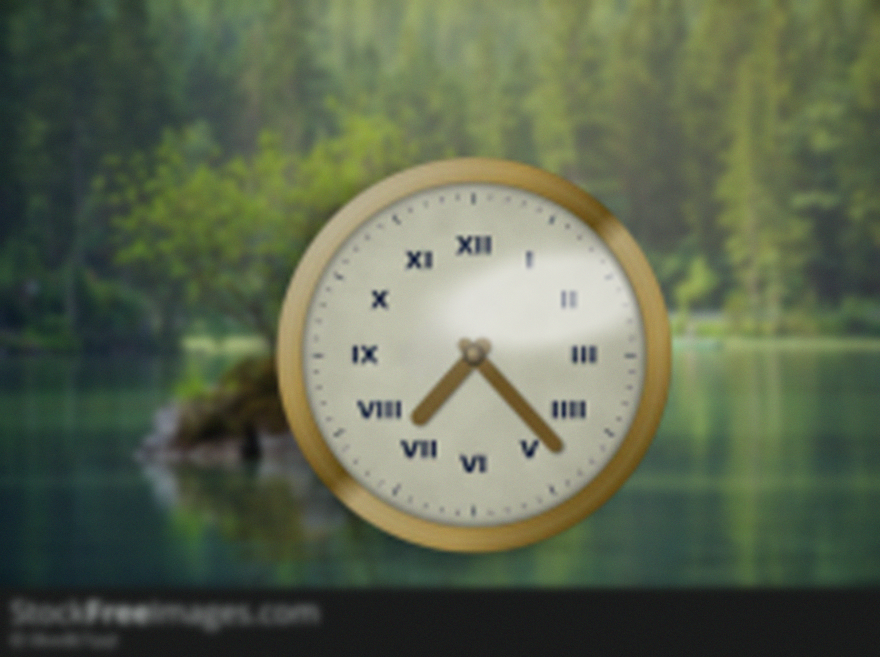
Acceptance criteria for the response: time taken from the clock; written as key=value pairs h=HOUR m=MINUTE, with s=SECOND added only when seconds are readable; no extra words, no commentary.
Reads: h=7 m=23
